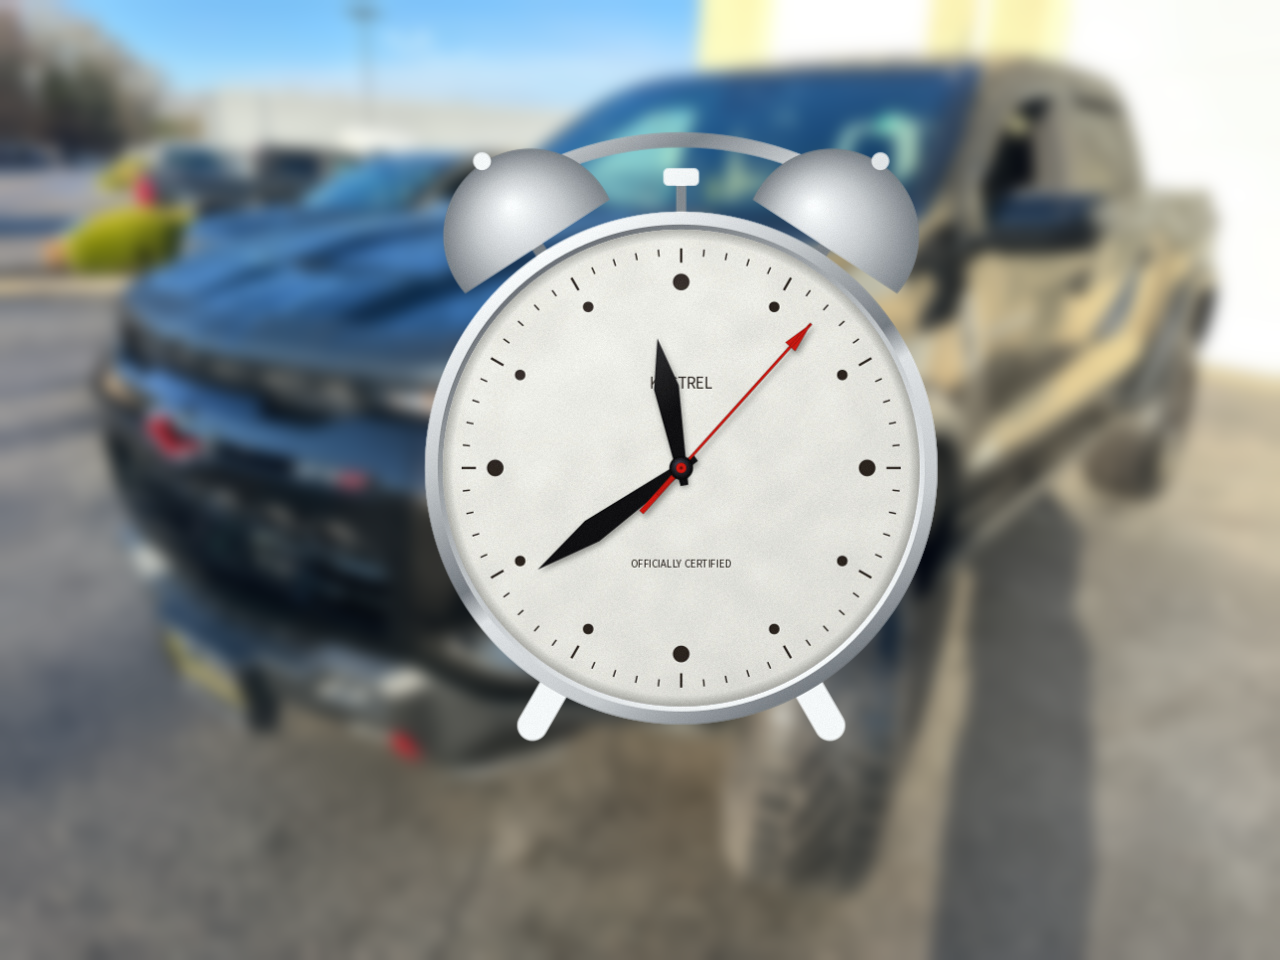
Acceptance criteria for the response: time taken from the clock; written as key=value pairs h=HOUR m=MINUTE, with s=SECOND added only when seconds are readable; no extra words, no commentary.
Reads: h=11 m=39 s=7
